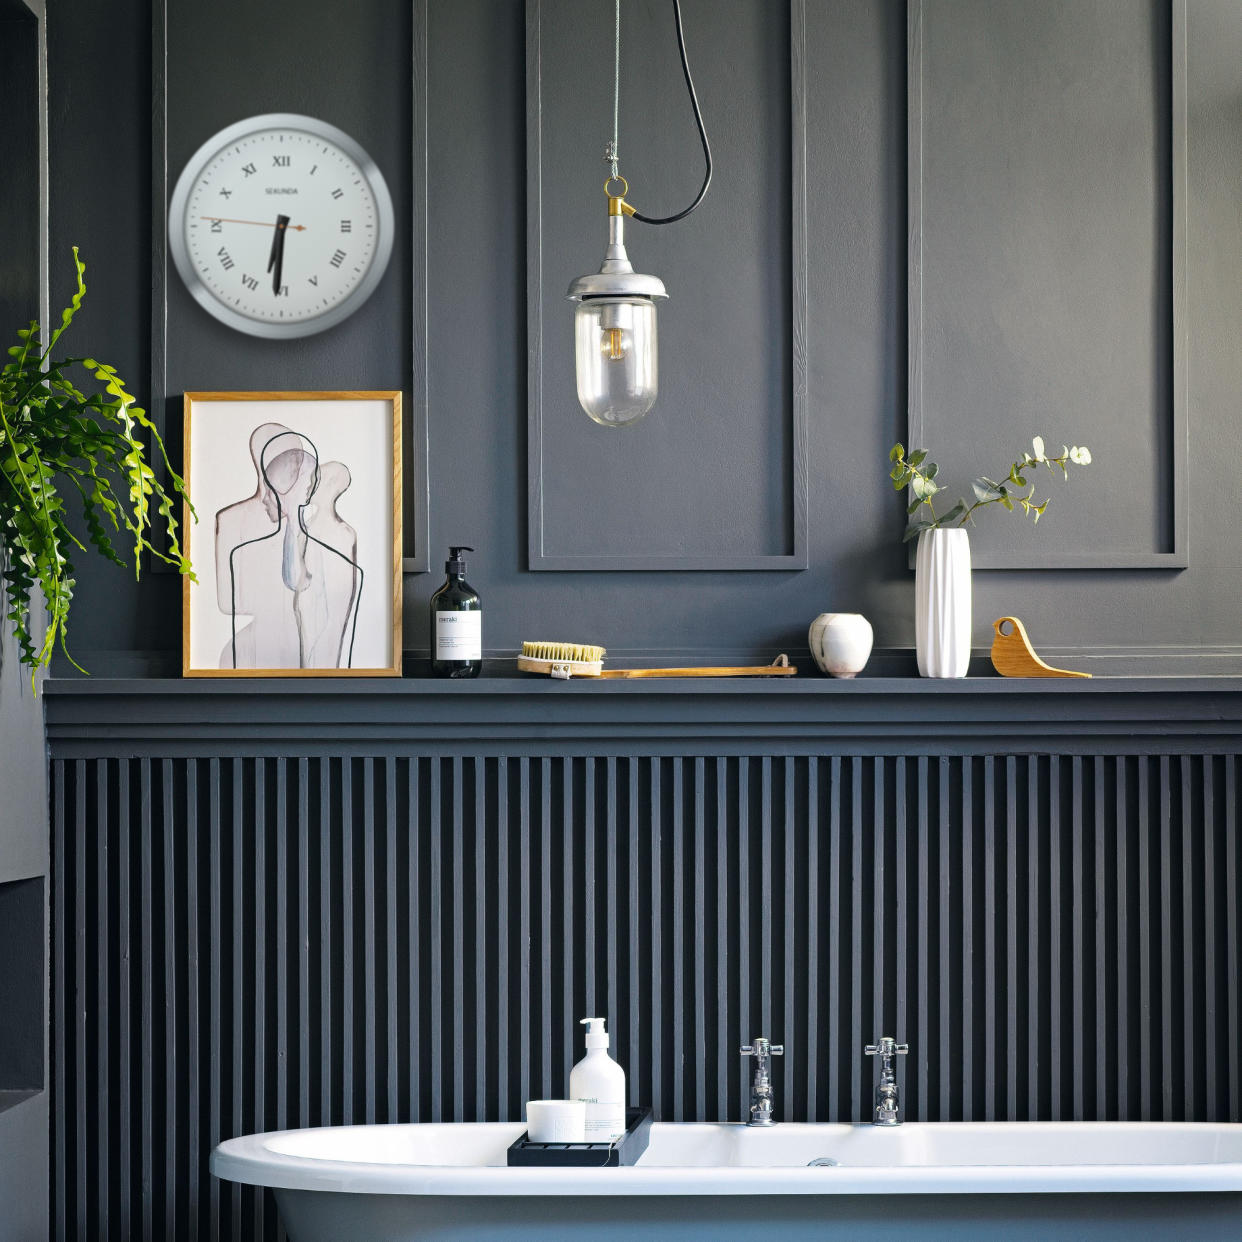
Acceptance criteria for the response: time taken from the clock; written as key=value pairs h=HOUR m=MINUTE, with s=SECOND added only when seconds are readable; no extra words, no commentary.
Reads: h=6 m=30 s=46
